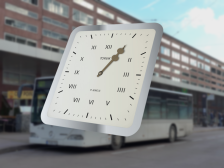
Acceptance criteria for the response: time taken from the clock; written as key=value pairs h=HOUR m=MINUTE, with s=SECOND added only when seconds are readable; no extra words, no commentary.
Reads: h=1 m=5
